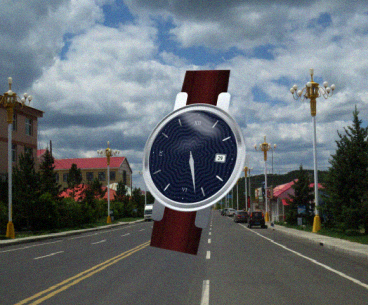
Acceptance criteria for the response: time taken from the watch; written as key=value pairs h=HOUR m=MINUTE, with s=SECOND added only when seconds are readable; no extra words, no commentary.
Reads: h=5 m=27
